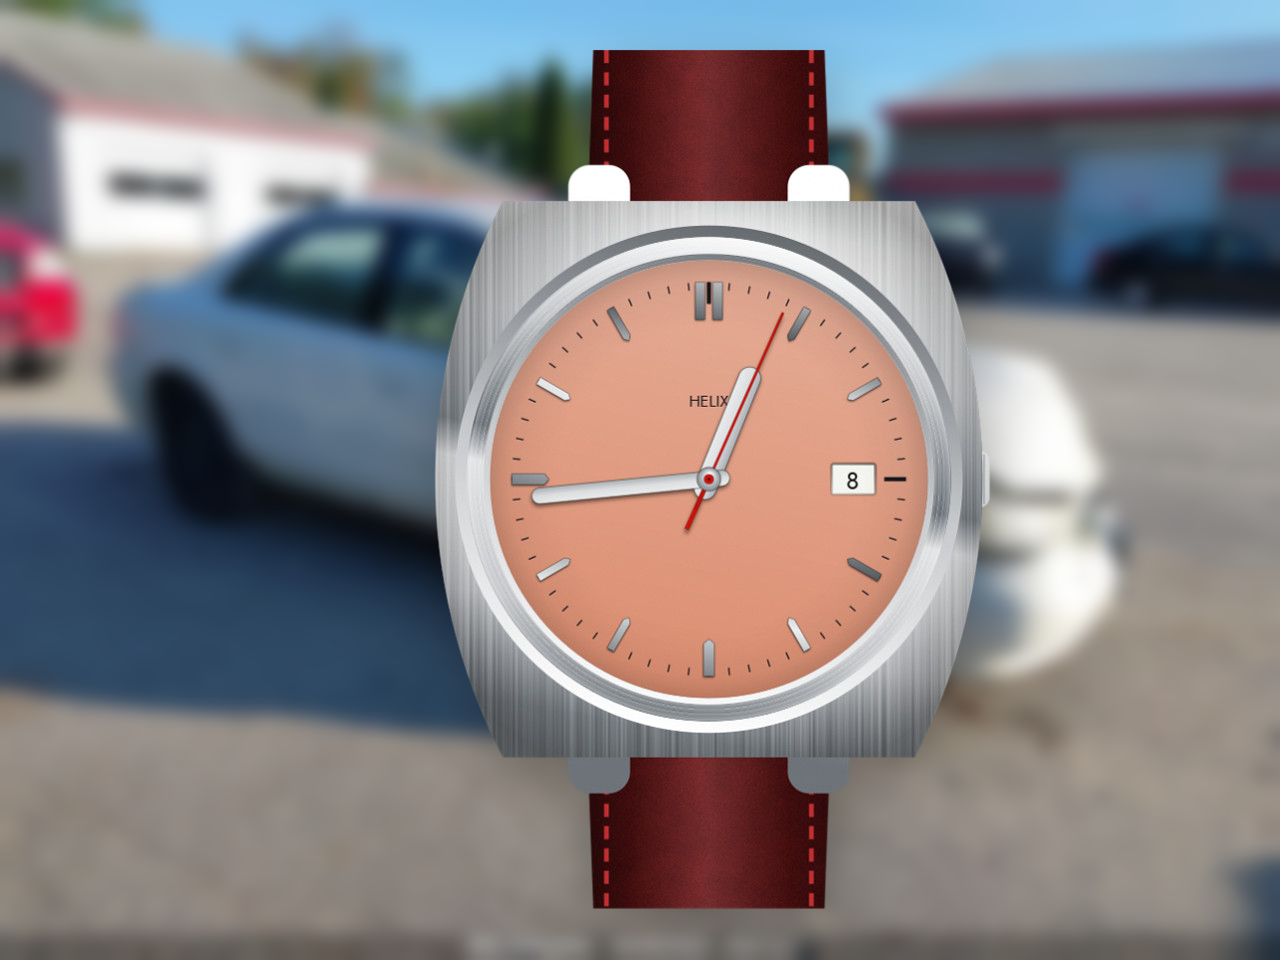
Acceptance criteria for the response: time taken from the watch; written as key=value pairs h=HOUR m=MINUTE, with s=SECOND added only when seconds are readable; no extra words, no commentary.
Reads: h=12 m=44 s=4
